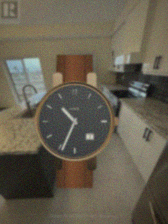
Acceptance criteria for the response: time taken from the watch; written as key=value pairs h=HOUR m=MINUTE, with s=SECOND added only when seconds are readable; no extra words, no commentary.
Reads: h=10 m=34
